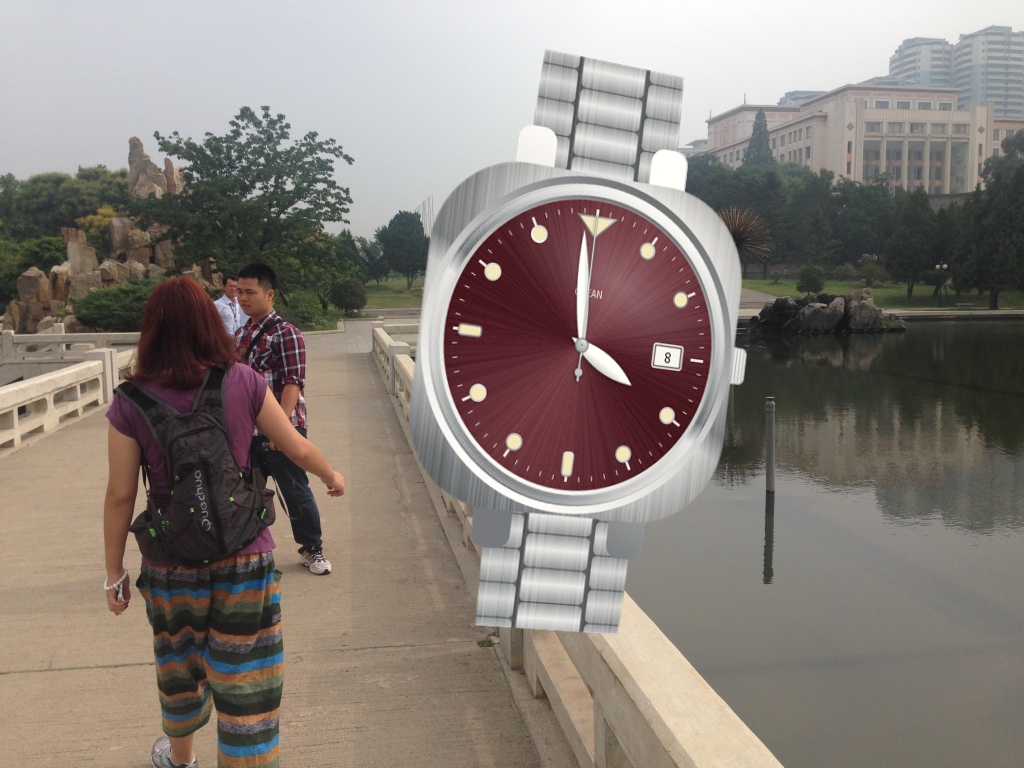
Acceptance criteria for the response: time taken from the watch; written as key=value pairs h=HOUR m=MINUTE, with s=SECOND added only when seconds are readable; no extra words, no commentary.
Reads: h=3 m=59 s=0
